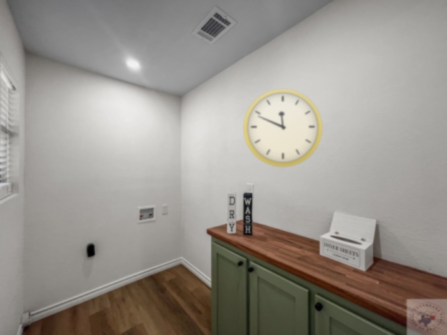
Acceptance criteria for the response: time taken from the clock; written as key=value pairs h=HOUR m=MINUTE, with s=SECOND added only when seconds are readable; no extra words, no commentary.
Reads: h=11 m=49
